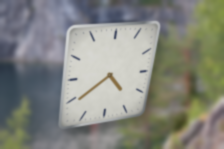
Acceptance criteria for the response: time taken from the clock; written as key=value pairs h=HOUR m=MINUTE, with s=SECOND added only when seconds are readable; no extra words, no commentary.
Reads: h=4 m=39
